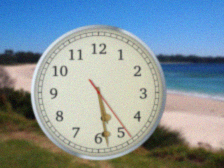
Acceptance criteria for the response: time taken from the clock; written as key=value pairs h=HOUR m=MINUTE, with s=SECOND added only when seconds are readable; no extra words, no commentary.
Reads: h=5 m=28 s=24
